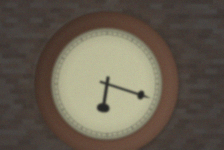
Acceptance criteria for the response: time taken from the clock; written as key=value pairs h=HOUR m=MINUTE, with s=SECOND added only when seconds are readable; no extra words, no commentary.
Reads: h=6 m=18
